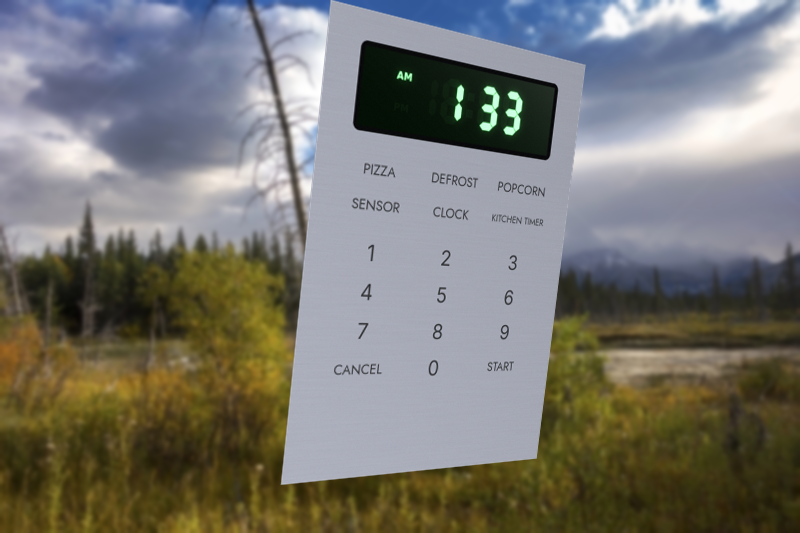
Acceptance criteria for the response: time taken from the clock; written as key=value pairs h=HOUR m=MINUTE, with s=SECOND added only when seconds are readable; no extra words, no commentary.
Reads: h=1 m=33
